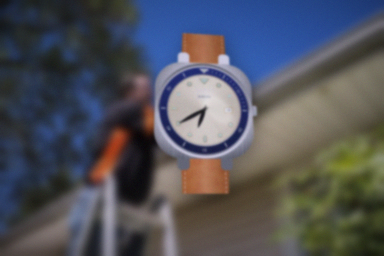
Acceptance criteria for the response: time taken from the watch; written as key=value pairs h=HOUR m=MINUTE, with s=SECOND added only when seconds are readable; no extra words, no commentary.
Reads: h=6 m=40
